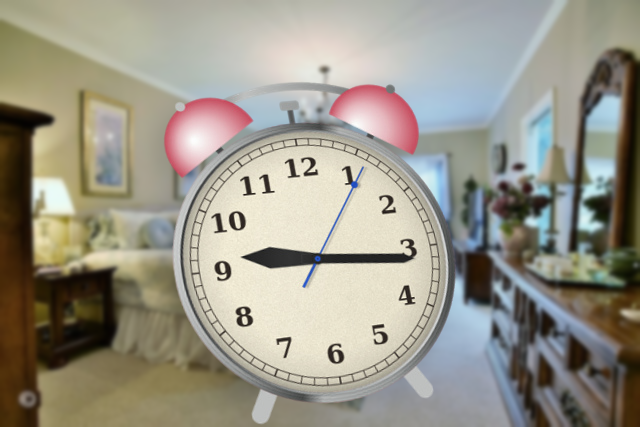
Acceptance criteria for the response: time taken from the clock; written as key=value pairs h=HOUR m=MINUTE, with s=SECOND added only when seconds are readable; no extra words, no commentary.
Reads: h=9 m=16 s=6
